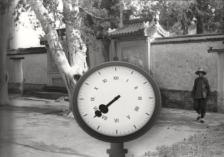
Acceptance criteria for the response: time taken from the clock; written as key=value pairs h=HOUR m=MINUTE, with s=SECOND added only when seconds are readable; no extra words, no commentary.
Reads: h=7 m=38
